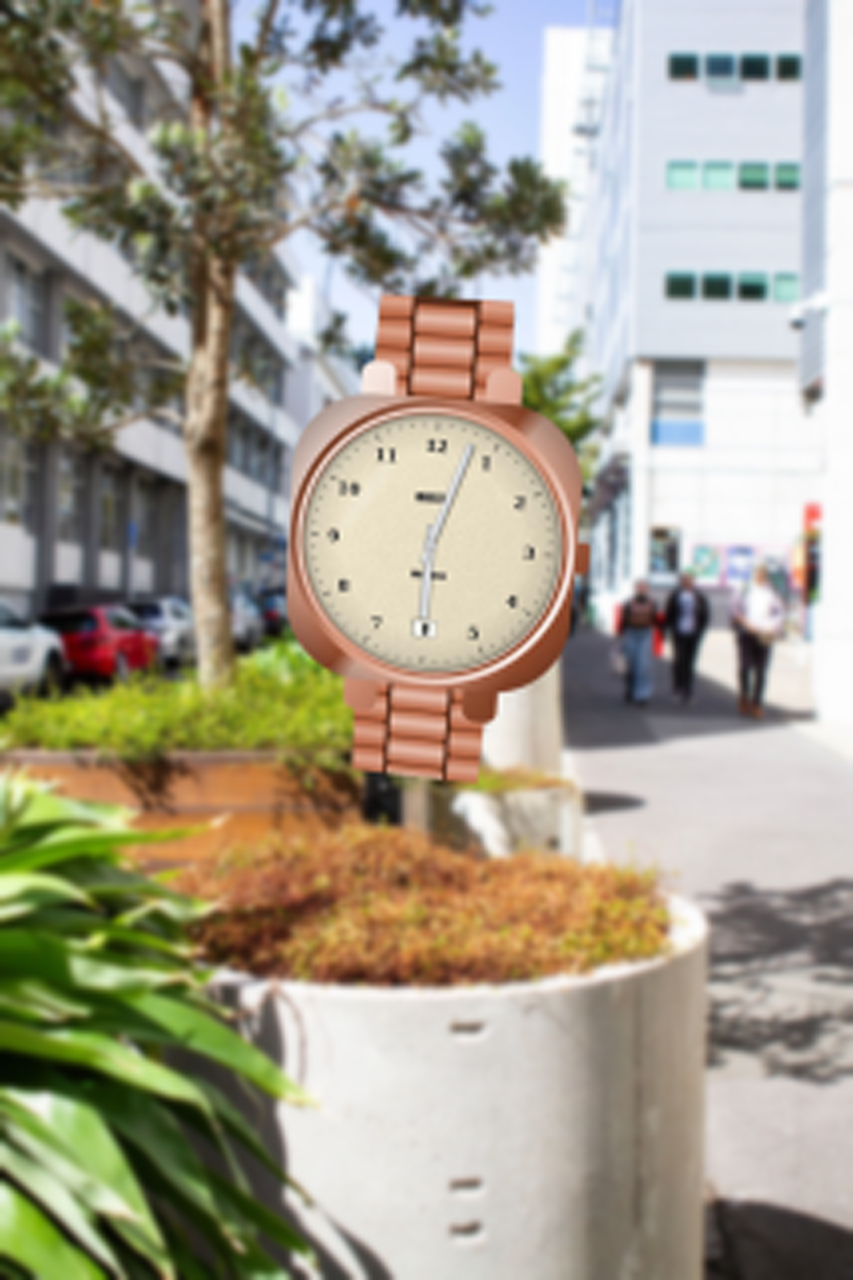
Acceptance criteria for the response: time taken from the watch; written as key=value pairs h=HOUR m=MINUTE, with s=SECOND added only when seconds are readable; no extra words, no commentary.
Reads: h=6 m=3
